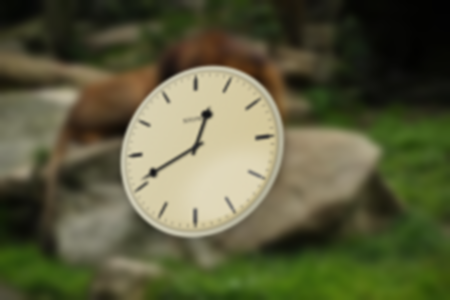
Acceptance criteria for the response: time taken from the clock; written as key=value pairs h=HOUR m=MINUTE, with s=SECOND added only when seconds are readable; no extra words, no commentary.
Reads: h=12 m=41
